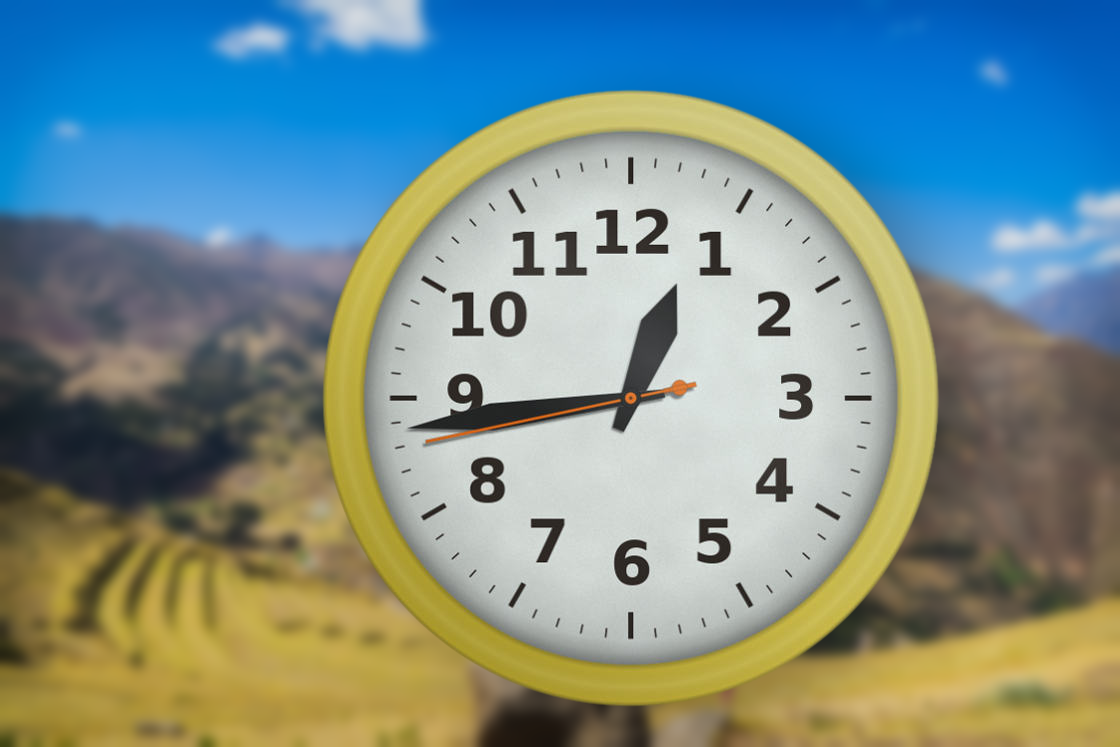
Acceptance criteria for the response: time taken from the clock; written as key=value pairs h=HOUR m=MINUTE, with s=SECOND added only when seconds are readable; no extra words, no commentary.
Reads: h=12 m=43 s=43
